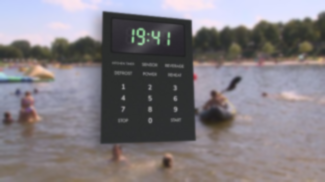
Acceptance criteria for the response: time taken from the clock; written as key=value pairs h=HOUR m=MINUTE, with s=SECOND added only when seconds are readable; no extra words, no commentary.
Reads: h=19 m=41
